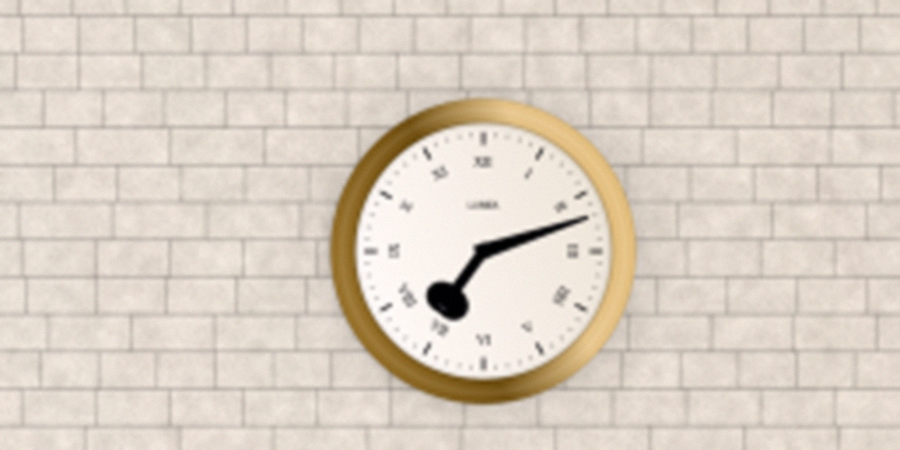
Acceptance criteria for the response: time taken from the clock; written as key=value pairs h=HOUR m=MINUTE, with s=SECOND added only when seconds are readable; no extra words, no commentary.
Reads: h=7 m=12
